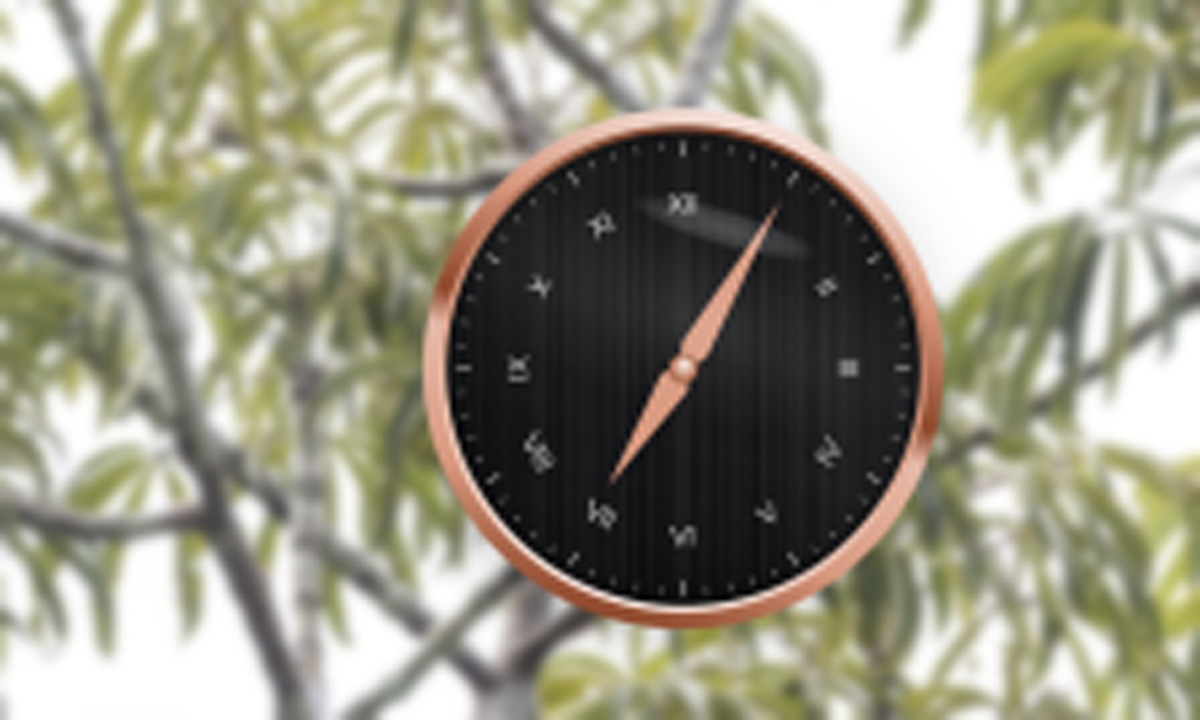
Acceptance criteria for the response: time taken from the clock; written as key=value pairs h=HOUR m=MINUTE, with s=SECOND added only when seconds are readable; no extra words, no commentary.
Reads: h=7 m=5
